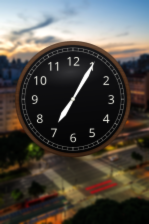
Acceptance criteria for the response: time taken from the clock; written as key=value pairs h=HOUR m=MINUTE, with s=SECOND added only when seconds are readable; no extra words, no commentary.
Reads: h=7 m=5
